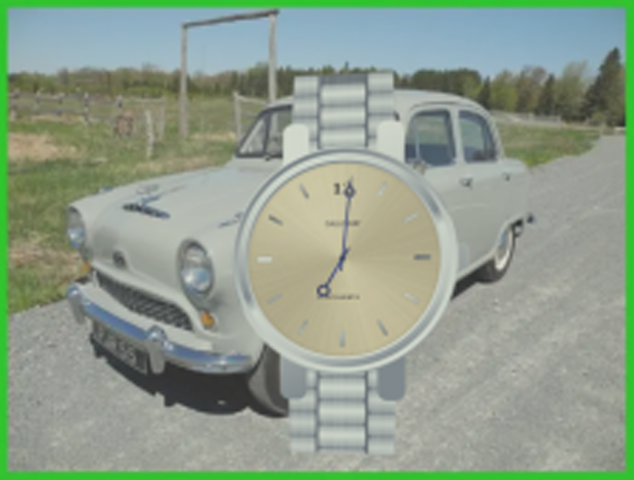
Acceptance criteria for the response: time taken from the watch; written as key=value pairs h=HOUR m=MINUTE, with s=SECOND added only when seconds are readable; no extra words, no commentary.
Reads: h=7 m=1
